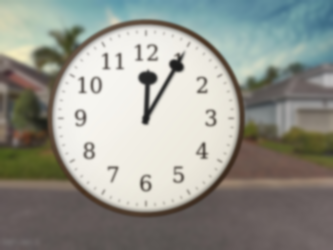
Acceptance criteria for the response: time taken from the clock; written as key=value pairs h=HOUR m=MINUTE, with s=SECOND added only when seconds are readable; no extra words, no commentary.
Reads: h=12 m=5
